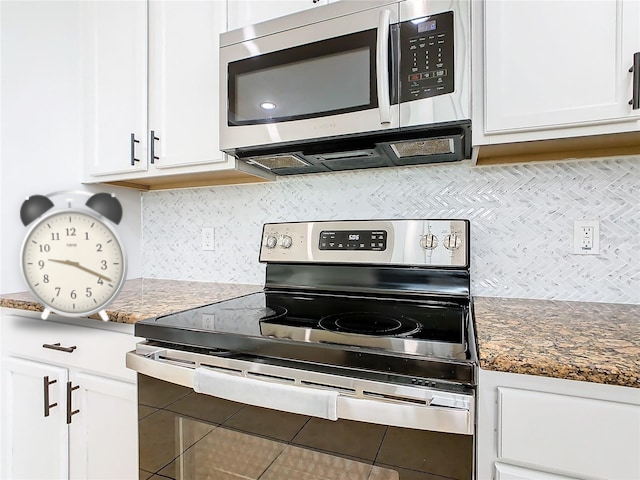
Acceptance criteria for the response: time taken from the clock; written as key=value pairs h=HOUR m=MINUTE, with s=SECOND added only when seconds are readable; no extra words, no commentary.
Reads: h=9 m=19
